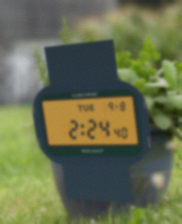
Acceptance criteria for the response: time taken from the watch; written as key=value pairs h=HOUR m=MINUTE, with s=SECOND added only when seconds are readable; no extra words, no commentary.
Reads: h=2 m=24
